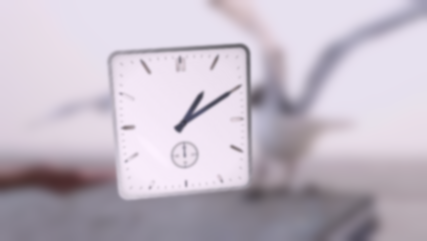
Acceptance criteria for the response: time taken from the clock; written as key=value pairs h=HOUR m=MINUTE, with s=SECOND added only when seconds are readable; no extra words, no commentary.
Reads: h=1 m=10
